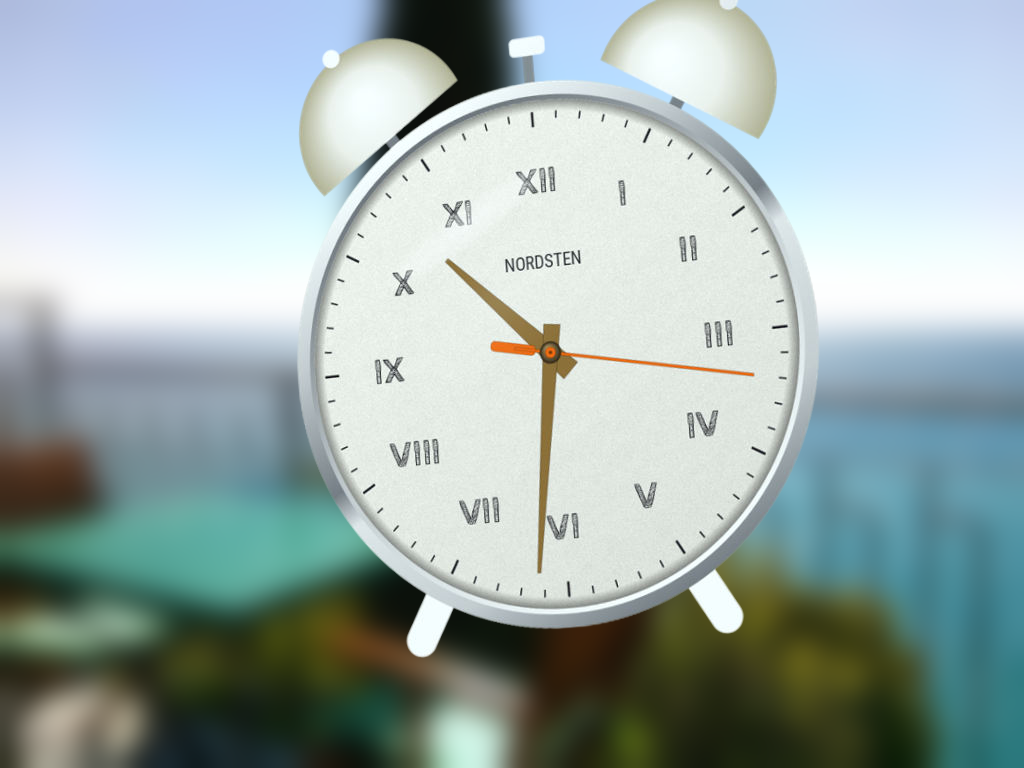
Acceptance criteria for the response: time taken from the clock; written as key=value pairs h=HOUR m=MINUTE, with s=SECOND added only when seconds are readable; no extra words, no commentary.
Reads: h=10 m=31 s=17
